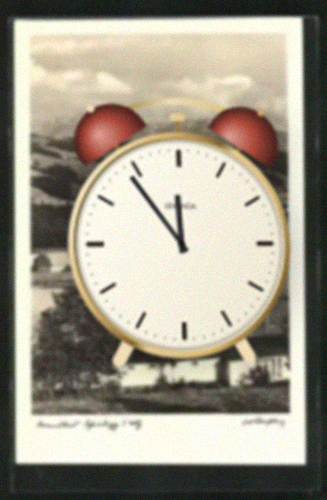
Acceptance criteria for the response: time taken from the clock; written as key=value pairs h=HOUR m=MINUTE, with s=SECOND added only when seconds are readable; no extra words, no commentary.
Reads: h=11 m=54
